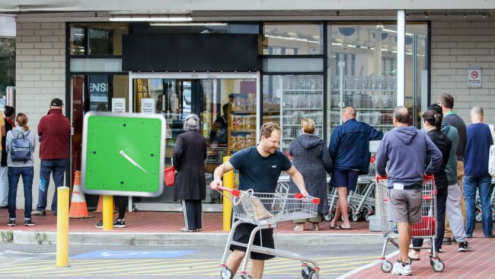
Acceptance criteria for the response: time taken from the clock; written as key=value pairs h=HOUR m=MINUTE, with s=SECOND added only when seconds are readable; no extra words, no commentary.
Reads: h=4 m=21
